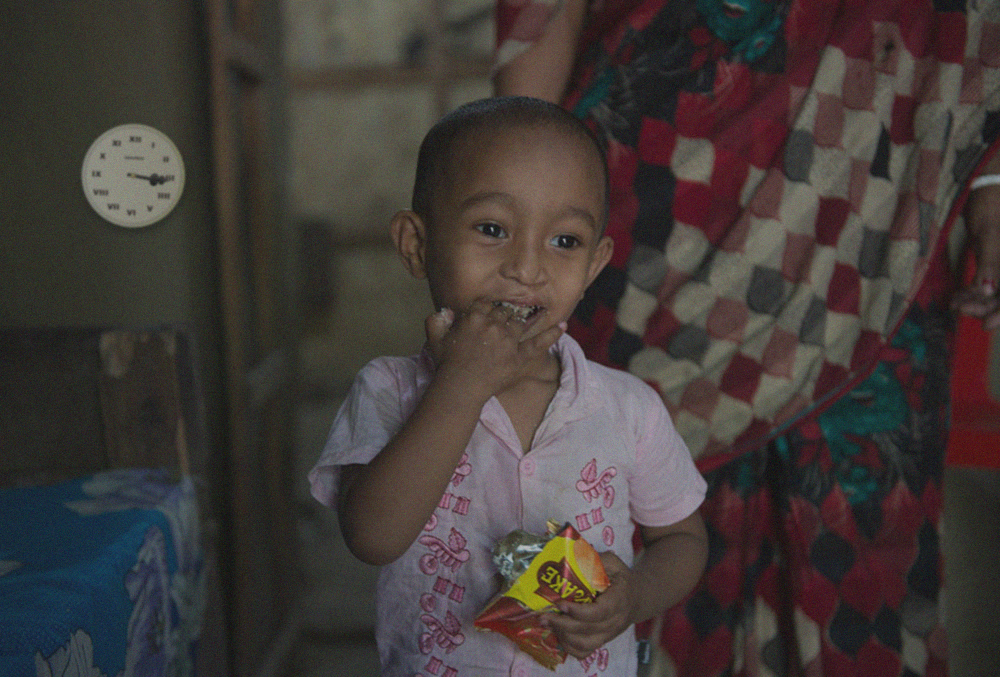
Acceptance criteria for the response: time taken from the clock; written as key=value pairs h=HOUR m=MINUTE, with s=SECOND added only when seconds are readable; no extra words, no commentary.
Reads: h=3 m=16
